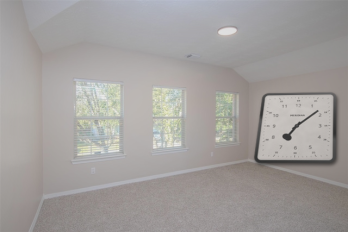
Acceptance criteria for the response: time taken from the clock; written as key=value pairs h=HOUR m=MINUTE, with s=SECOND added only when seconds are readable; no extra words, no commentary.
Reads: h=7 m=8
